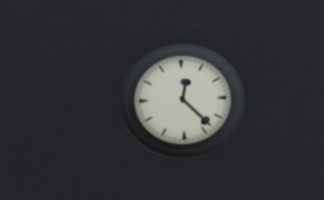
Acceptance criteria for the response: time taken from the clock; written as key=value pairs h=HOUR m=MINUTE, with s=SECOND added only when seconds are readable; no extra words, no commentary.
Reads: h=12 m=23
